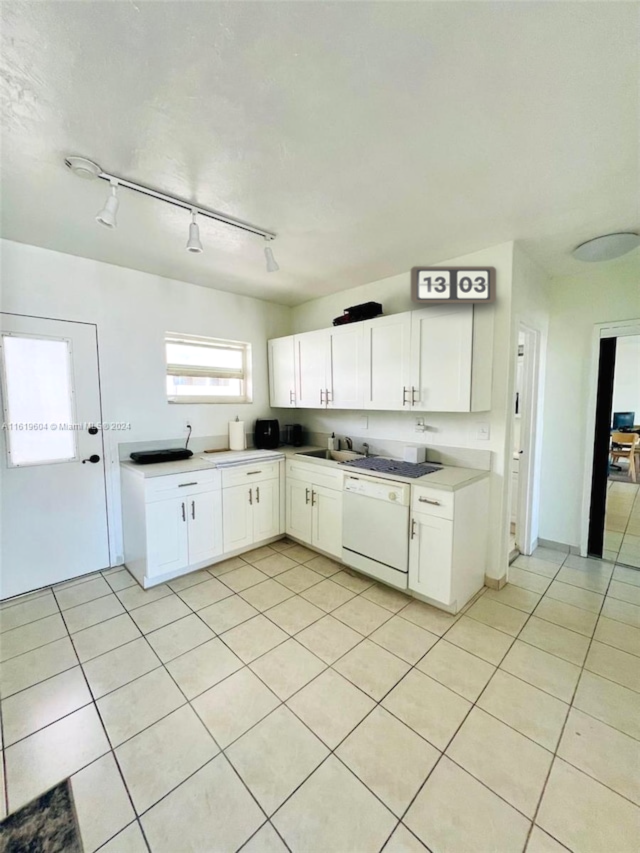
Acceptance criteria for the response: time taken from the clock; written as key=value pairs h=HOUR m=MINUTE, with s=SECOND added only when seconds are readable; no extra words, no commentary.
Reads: h=13 m=3
